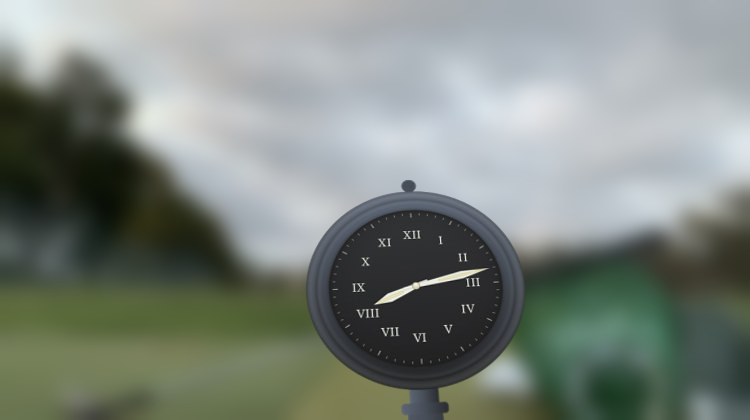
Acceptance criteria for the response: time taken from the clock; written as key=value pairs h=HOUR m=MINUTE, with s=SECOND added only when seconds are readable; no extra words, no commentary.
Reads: h=8 m=13
